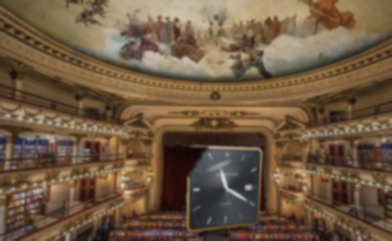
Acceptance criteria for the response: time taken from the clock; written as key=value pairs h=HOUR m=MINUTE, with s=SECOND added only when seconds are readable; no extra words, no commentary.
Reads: h=11 m=20
